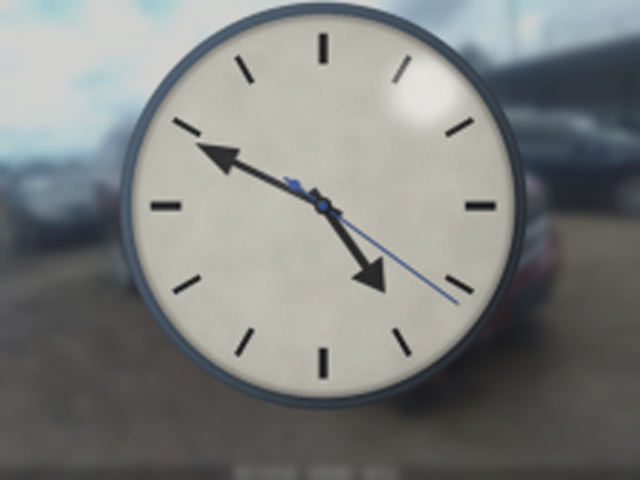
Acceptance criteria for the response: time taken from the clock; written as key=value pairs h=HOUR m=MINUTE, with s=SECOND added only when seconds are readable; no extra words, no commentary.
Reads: h=4 m=49 s=21
